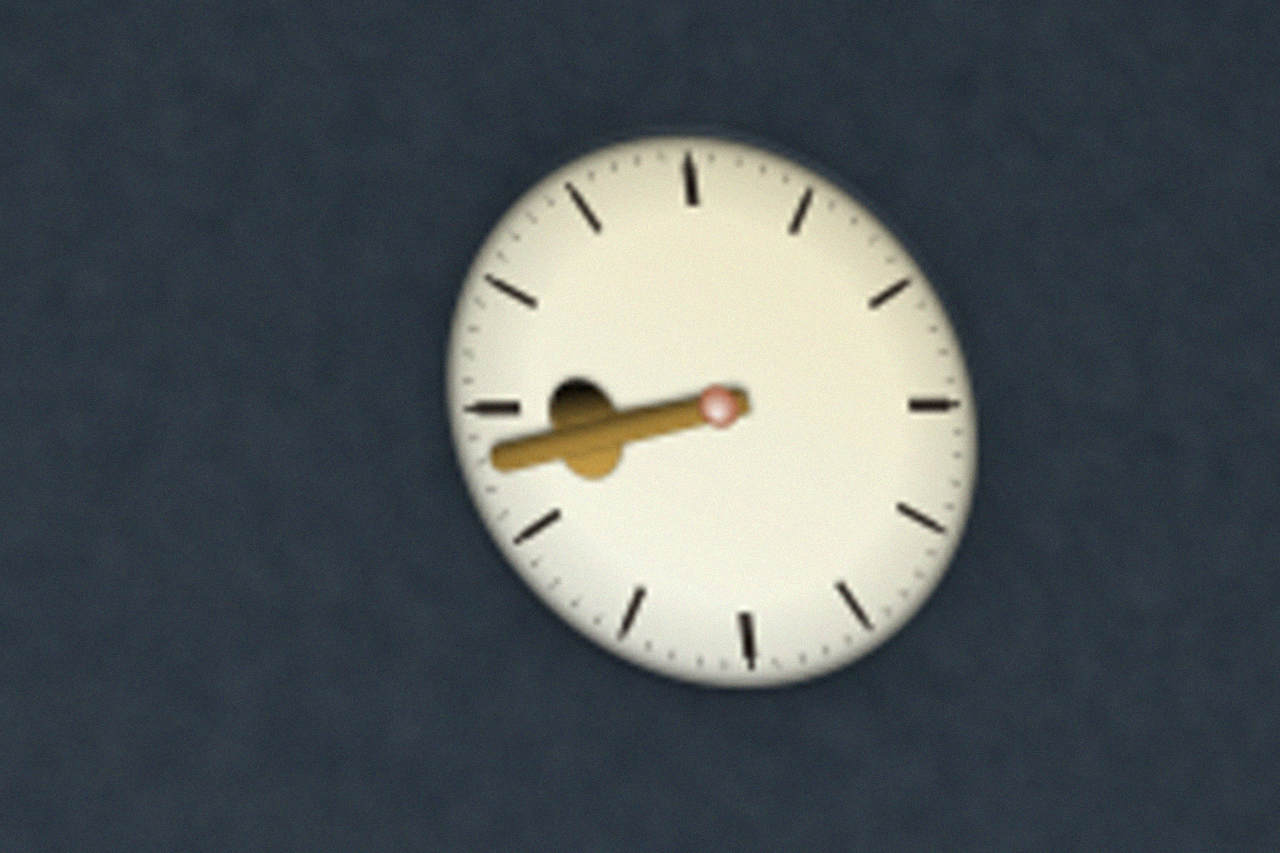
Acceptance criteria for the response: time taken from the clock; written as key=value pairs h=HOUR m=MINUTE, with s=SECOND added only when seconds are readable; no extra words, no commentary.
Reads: h=8 m=43
